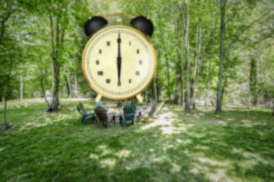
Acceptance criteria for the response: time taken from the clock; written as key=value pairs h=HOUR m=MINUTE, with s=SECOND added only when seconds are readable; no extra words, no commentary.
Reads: h=6 m=0
